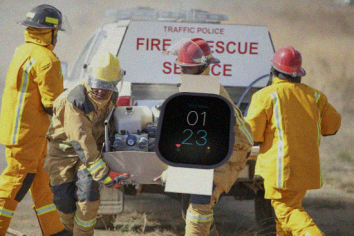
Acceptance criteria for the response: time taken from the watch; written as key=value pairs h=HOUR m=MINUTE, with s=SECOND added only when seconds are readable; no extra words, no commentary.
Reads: h=1 m=23
